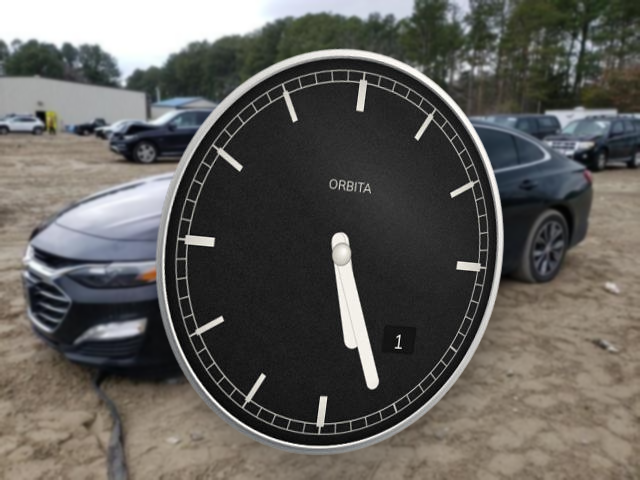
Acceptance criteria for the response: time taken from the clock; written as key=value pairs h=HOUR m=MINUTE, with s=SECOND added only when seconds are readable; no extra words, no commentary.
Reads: h=5 m=26
